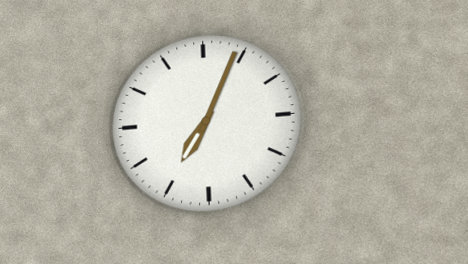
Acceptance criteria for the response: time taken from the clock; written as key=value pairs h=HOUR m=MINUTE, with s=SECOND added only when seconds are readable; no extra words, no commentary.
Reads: h=7 m=4
